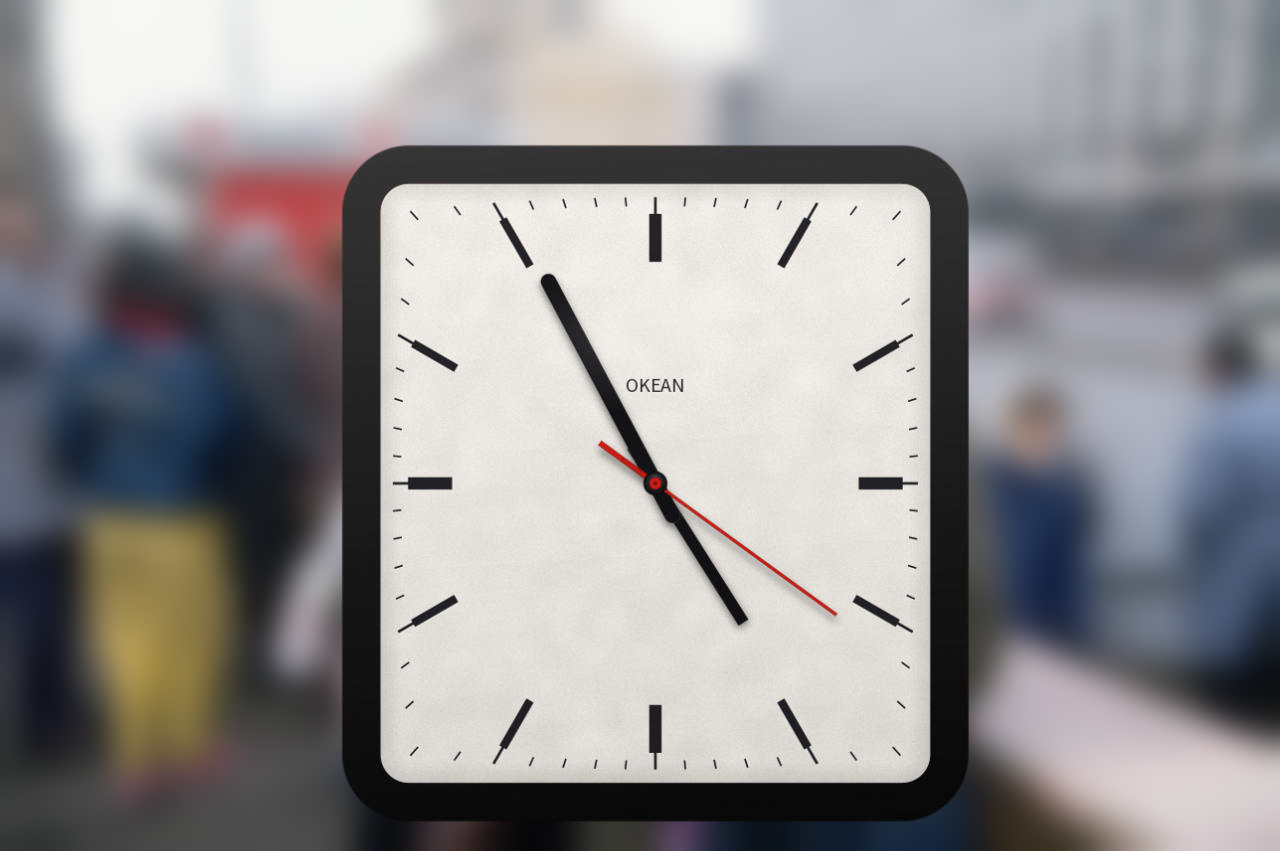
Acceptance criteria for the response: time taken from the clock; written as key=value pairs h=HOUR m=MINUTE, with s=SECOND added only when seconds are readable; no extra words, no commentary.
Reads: h=4 m=55 s=21
